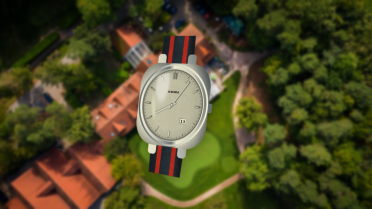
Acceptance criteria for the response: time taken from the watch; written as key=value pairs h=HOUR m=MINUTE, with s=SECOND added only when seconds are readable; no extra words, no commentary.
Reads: h=8 m=6
